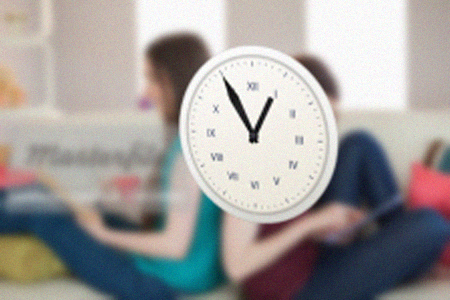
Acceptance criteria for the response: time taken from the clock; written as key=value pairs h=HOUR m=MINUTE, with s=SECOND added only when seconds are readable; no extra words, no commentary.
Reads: h=12 m=55
